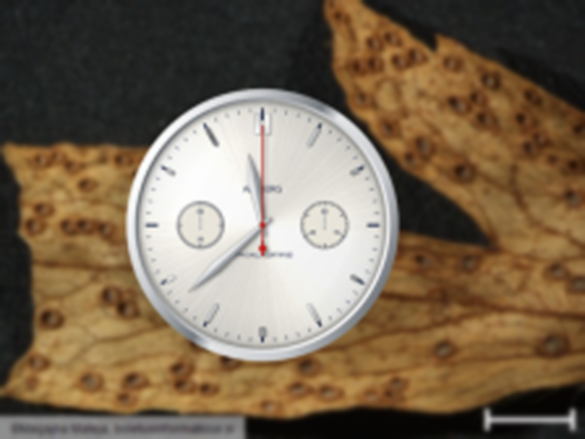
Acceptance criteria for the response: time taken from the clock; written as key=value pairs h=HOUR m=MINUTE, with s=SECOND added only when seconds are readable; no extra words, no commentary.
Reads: h=11 m=38
